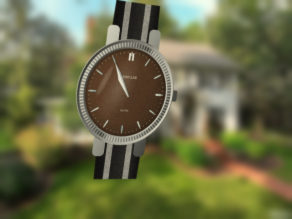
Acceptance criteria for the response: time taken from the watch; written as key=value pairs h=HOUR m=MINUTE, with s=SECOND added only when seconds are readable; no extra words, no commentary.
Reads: h=10 m=55
